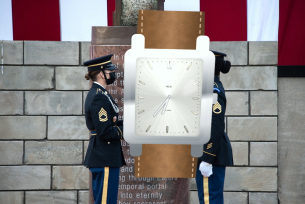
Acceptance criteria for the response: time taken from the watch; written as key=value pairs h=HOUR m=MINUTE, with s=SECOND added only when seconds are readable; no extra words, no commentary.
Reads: h=6 m=36
